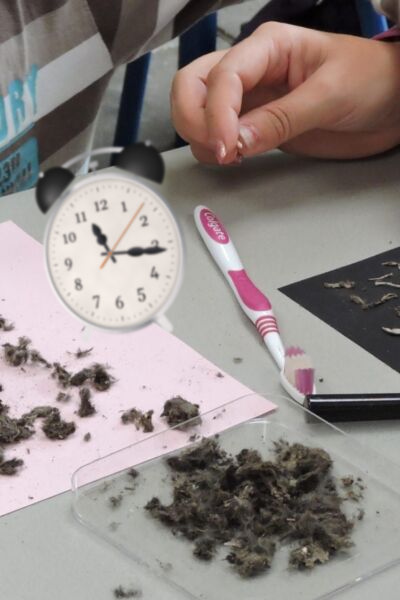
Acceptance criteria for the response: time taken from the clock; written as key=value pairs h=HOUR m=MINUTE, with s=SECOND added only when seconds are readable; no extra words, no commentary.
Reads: h=11 m=16 s=8
